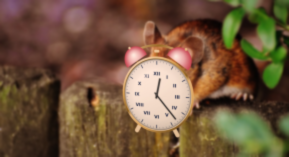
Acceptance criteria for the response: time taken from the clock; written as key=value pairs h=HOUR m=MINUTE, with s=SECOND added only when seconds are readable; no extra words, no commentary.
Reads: h=12 m=23
